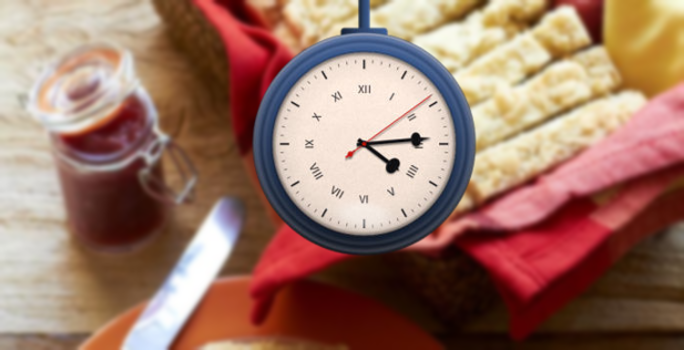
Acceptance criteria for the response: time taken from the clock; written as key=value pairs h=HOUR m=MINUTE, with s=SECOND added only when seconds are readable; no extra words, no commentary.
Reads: h=4 m=14 s=9
